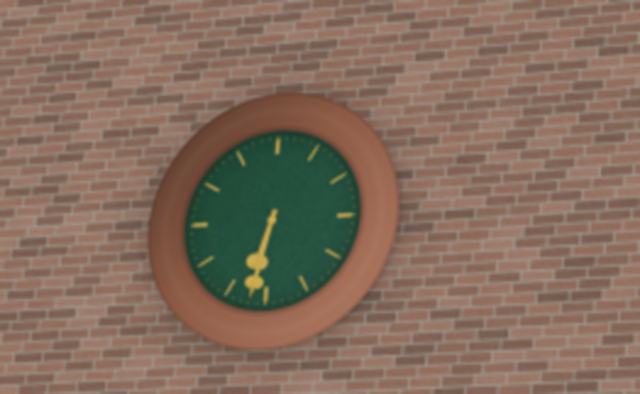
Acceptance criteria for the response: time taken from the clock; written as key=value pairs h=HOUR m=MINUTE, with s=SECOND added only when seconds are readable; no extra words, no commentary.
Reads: h=6 m=32
